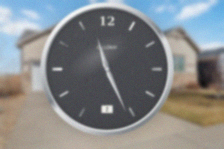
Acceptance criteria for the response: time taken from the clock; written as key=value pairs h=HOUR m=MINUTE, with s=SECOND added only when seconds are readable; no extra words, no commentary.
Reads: h=11 m=26
